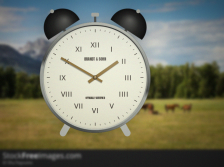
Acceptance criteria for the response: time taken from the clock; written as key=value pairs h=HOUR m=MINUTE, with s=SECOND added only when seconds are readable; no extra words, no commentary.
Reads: h=1 m=50
